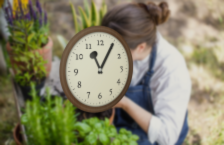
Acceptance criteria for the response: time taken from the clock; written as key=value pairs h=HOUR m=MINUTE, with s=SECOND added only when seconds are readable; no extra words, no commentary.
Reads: h=11 m=5
